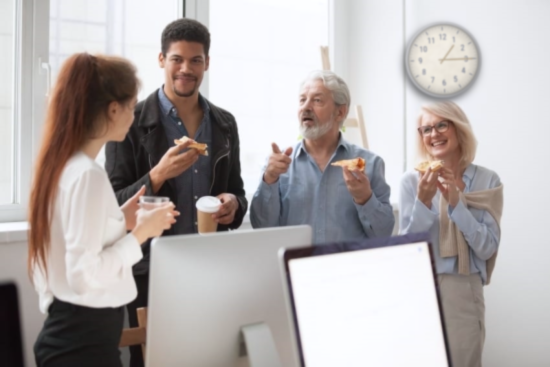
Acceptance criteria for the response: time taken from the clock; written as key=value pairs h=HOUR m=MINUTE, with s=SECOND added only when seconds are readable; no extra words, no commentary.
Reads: h=1 m=15
